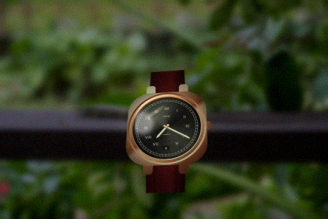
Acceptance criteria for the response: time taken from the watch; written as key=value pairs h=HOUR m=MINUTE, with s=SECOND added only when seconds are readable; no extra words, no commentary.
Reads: h=7 m=20
